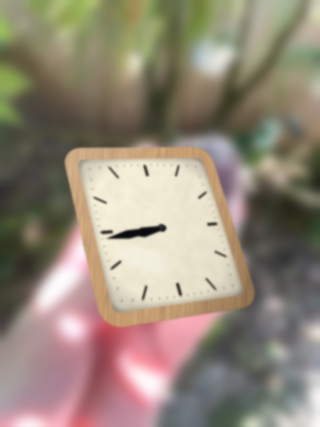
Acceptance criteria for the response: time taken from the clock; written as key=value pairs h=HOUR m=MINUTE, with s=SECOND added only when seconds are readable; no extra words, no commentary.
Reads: h=8 m=44
